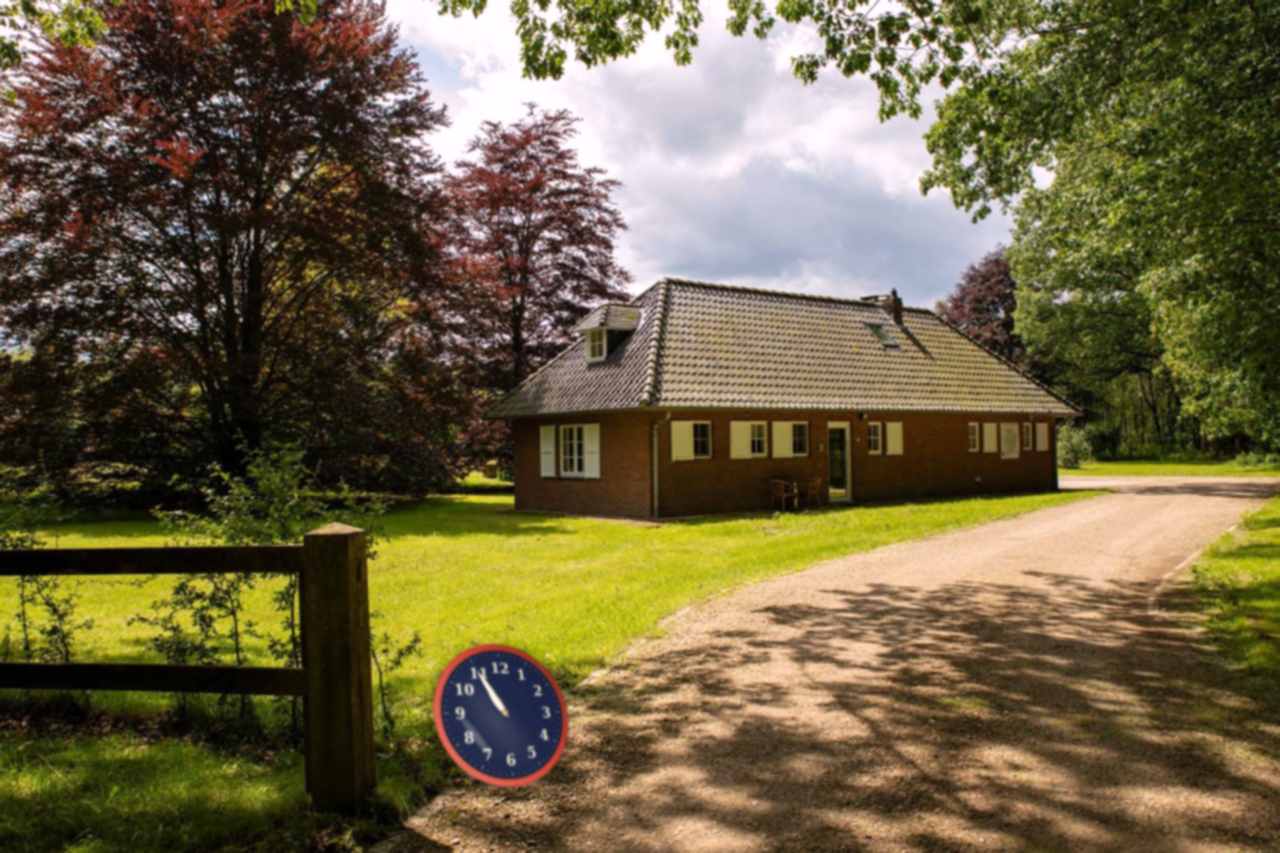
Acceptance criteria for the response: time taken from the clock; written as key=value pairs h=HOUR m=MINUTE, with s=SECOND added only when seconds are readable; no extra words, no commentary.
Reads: h=10 m=55
